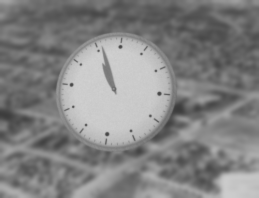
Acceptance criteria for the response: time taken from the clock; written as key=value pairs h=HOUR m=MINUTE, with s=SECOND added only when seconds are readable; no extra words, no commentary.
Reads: h=10 m=56
